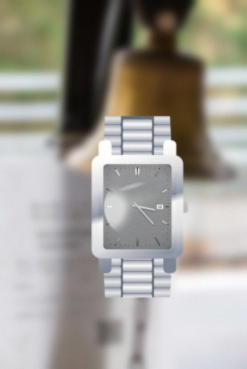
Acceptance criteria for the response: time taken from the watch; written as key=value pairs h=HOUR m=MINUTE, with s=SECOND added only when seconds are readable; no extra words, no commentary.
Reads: h=3 m=23
